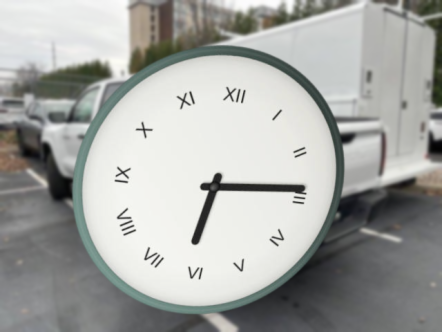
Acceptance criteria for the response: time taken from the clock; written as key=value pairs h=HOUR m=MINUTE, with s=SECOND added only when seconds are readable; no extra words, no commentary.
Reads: h=6 m=14
